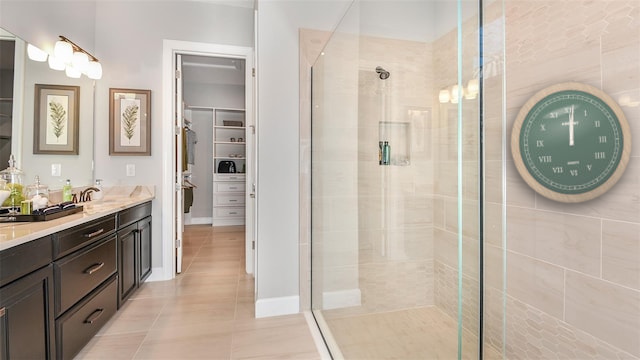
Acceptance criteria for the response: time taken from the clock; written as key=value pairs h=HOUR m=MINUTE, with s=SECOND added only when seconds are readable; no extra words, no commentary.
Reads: h=12 m=1
